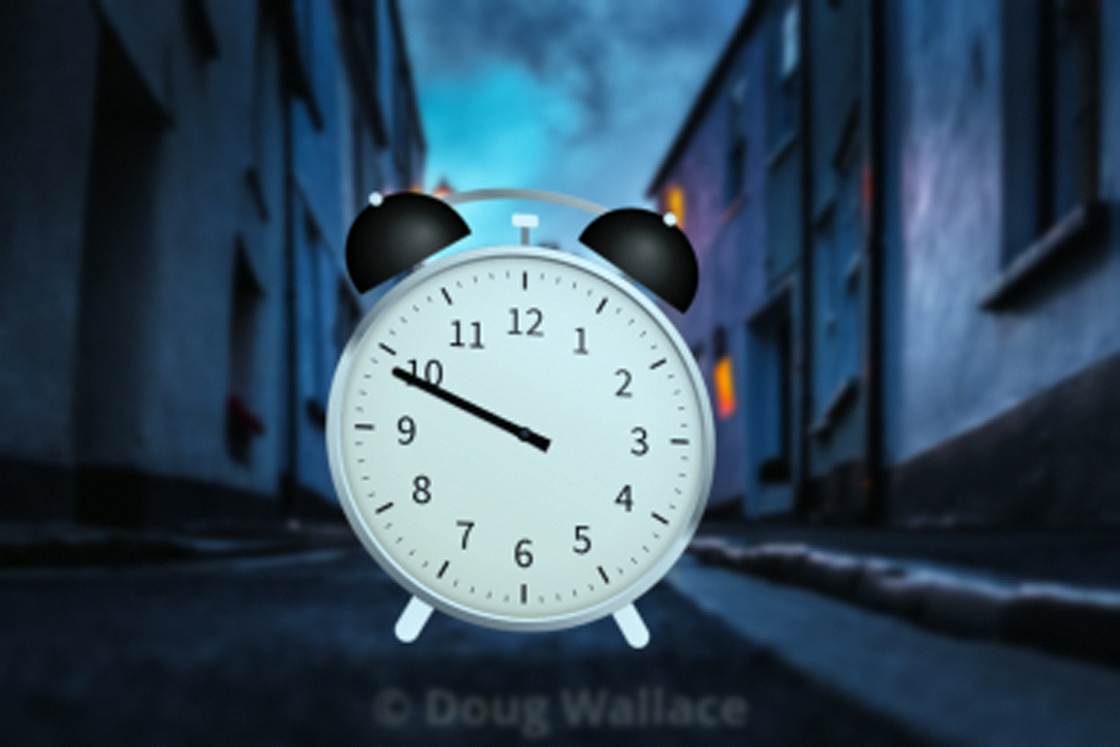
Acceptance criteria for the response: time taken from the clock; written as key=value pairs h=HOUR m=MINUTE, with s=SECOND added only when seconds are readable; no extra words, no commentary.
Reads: h=9 m=49
